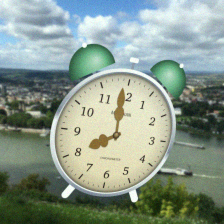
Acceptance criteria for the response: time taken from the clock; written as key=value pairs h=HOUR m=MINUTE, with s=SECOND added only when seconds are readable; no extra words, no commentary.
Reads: h=7 m=59
